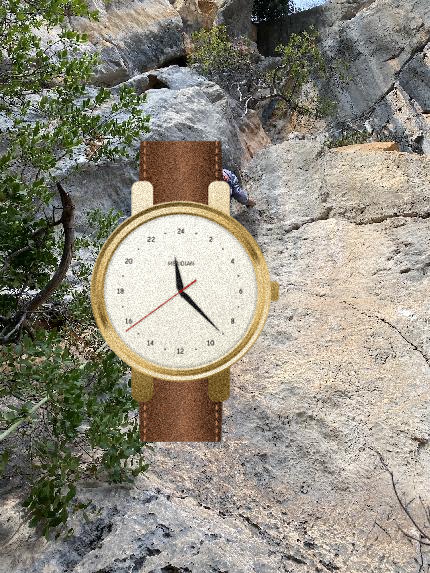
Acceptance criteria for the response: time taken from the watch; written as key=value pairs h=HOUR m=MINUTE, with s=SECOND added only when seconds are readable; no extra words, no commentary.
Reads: h=23 m=22 s=39
